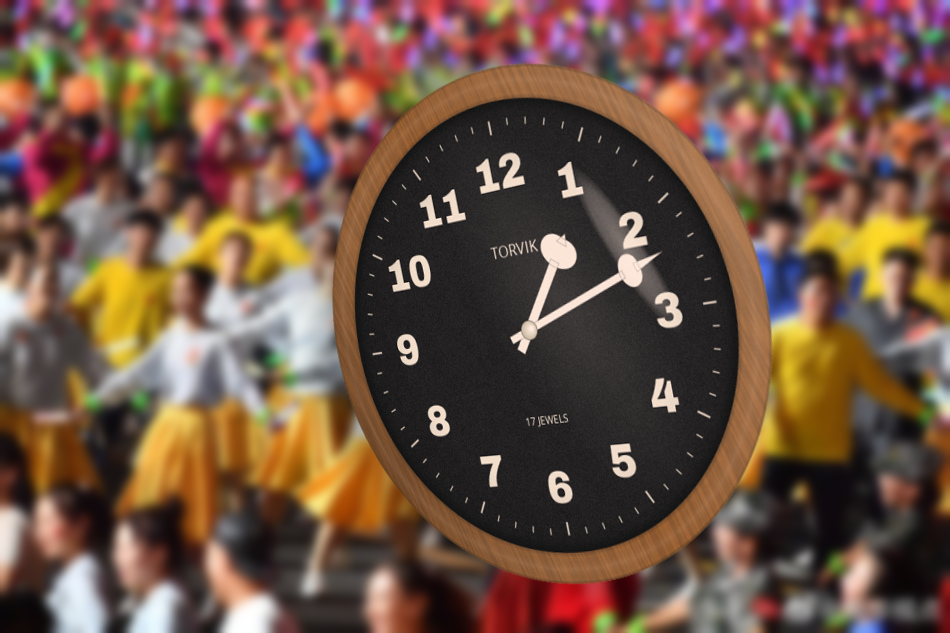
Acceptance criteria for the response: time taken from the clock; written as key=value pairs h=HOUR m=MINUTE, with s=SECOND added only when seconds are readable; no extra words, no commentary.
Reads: h=1 m=12
